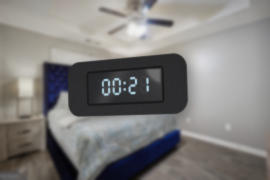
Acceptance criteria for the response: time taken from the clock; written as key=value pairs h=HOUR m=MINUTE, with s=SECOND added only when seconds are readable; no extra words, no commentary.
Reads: h=0 m=21
